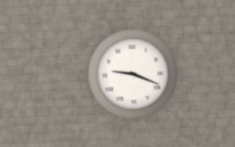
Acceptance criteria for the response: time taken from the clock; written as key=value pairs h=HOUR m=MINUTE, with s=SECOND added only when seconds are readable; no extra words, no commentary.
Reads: h=9 m=19
